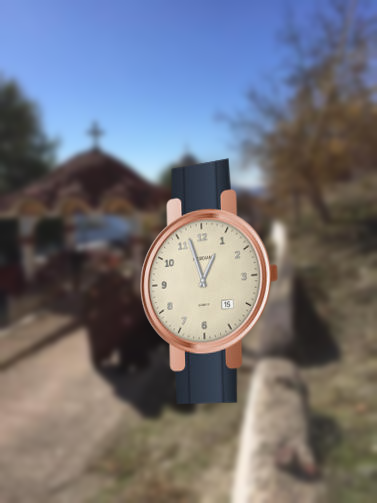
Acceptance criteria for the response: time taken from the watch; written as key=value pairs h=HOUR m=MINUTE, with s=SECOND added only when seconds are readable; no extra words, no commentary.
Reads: h=12 m=57
